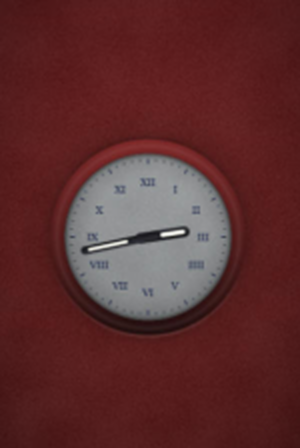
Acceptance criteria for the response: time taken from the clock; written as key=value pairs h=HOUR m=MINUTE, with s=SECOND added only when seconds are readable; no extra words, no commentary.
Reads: h=2 m=43
